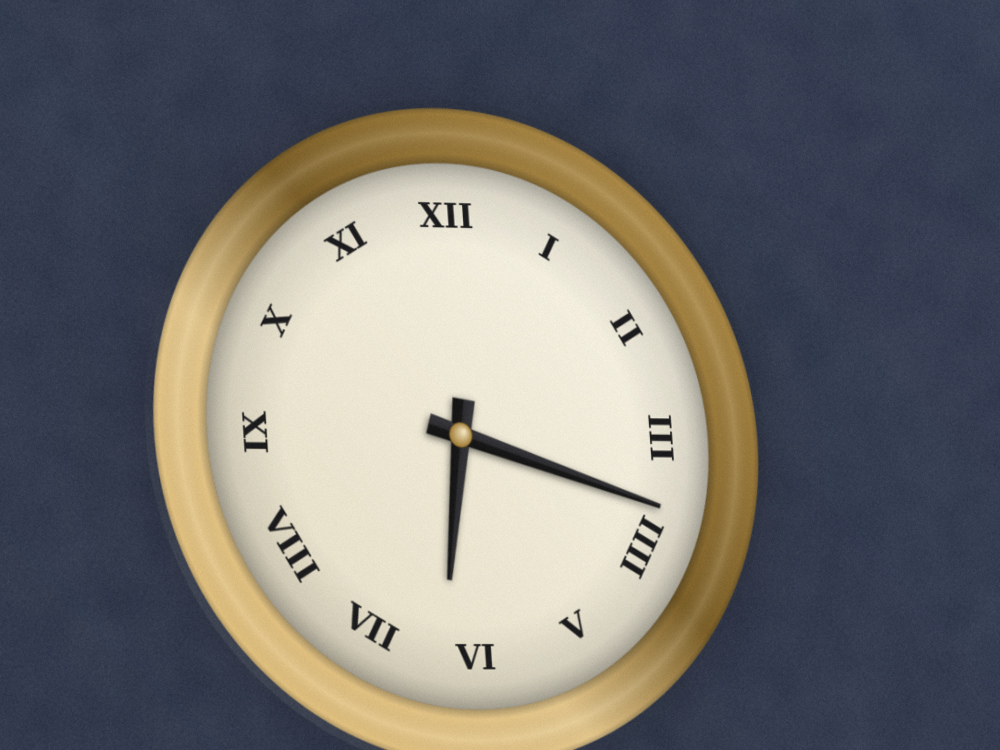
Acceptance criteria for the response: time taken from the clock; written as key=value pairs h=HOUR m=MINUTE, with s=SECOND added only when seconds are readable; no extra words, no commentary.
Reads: h=6 m=18
